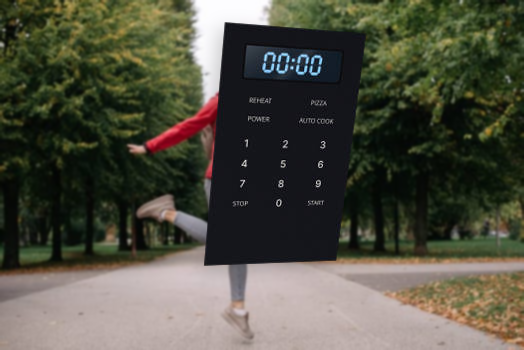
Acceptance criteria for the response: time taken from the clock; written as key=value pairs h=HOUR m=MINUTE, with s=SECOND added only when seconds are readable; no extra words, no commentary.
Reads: h=0 m=0
